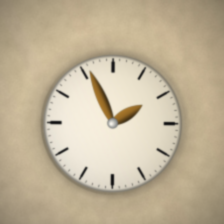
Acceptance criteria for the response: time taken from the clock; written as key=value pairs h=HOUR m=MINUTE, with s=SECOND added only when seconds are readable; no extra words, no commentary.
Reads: h=1 m=56
